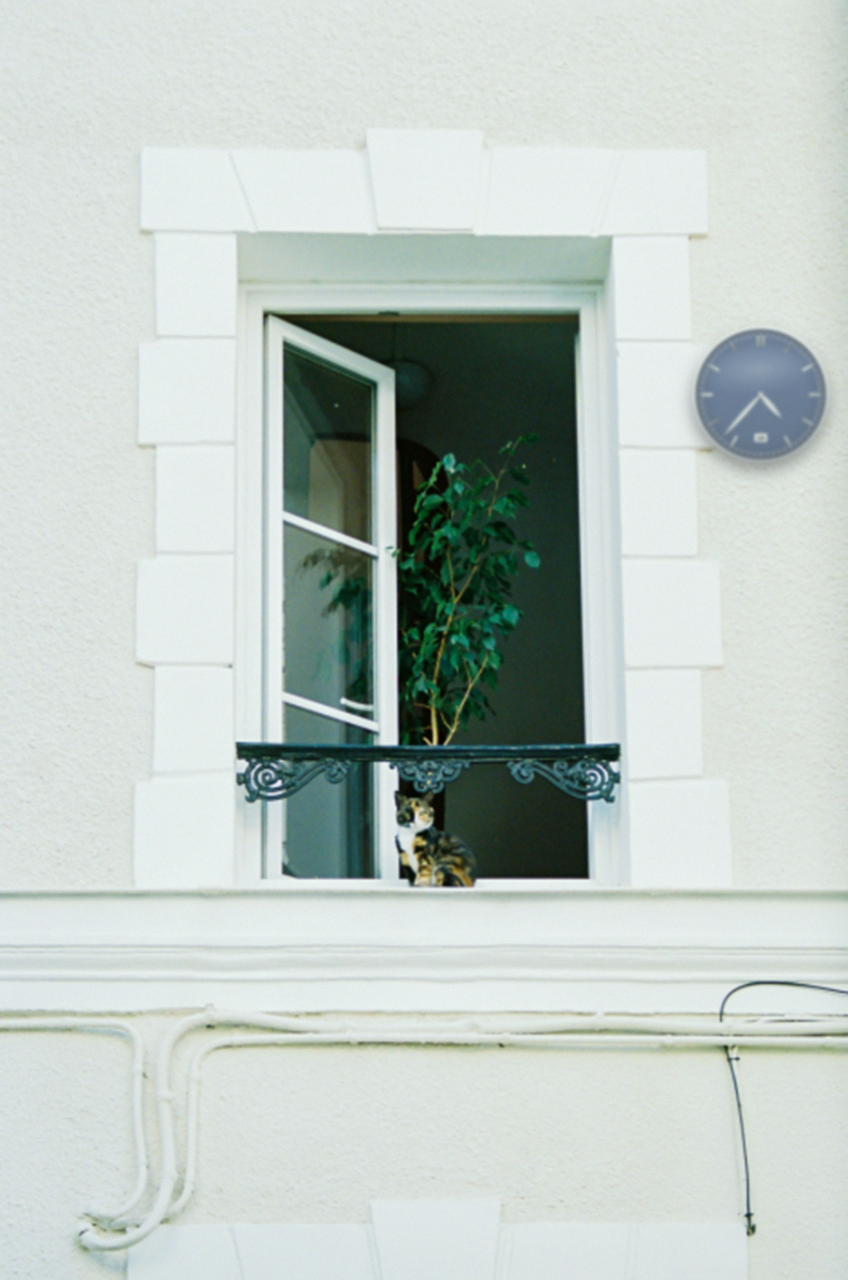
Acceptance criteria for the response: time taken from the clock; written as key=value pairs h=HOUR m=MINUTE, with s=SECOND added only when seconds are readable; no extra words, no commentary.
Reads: h=4 m=37
